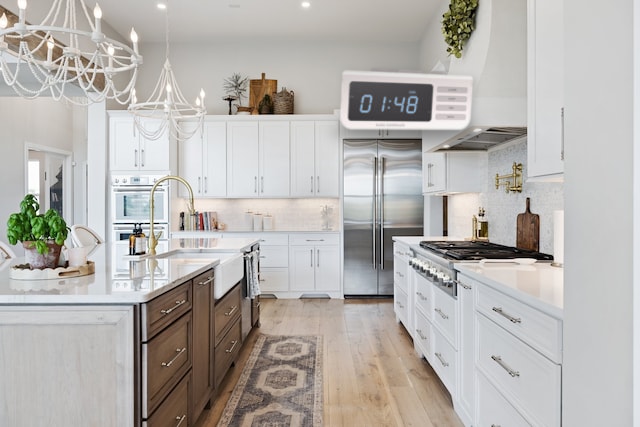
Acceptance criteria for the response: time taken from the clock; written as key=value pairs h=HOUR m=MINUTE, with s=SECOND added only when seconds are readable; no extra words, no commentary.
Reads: h=1 m=48
